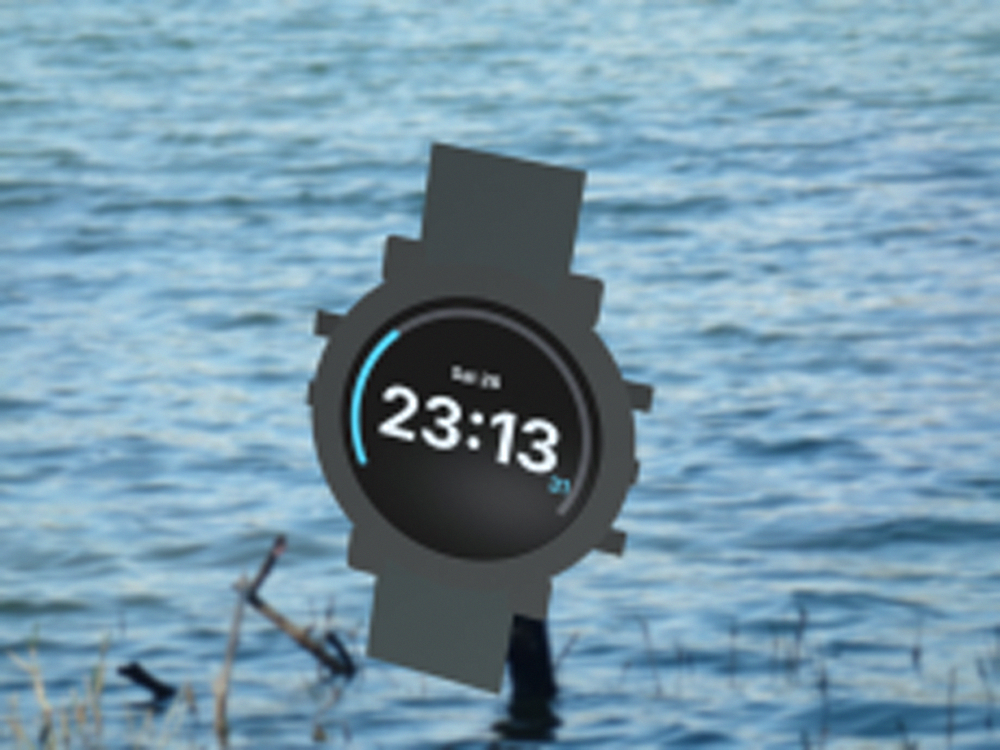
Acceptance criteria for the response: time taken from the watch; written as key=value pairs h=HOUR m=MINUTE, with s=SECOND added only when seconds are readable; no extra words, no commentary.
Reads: h=23 m=13
